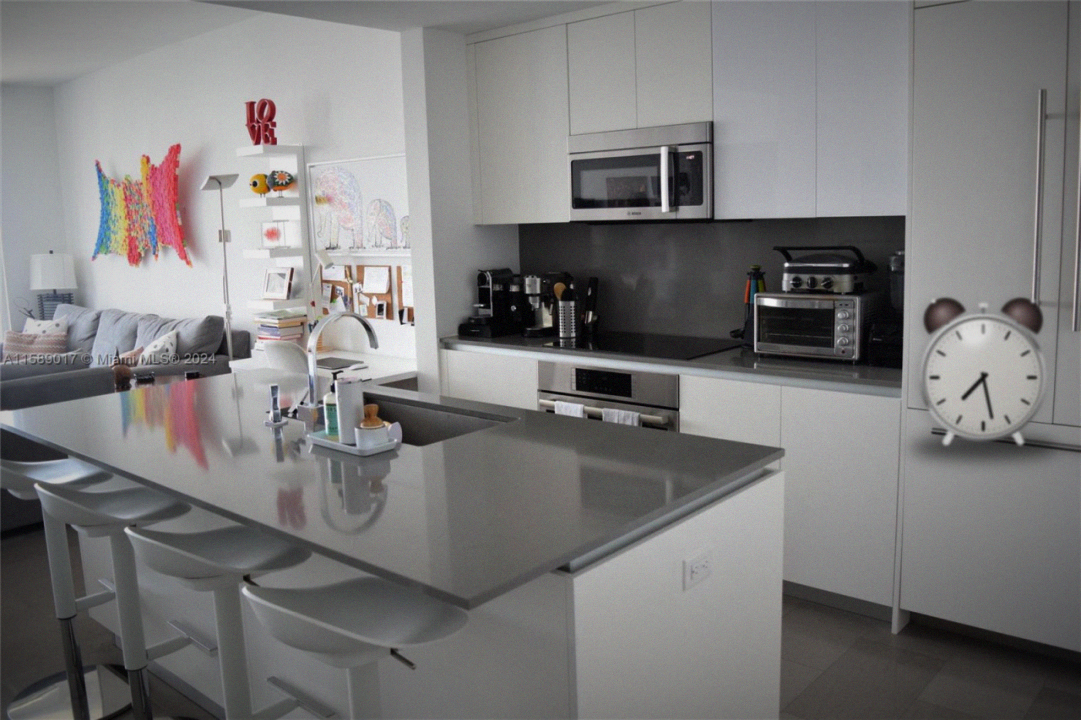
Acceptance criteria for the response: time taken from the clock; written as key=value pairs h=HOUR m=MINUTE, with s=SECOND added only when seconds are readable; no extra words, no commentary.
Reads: h=7 m=28
